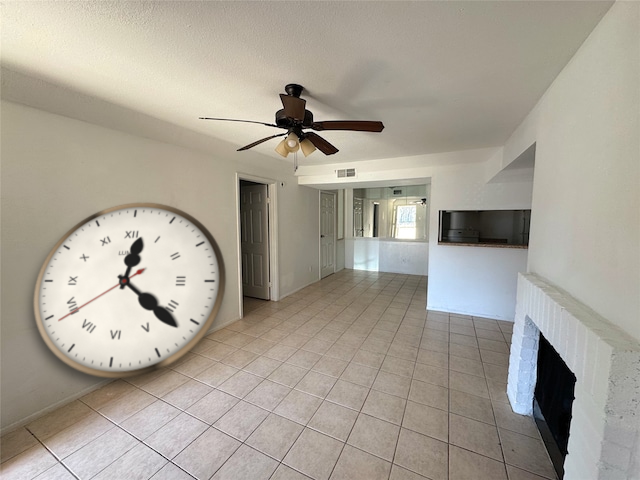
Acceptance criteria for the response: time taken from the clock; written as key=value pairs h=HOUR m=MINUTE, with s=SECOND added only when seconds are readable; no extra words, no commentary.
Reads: h=12 m=21 s=39
